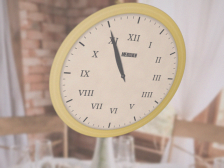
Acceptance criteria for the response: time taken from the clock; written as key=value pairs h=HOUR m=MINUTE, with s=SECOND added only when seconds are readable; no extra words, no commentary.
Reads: h=10 m=55
